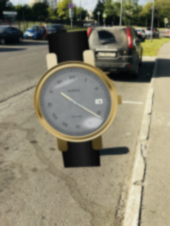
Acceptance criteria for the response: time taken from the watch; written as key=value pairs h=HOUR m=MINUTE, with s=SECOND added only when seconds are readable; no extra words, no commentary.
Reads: h=10 m=21
